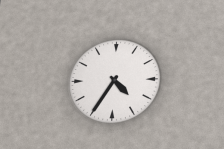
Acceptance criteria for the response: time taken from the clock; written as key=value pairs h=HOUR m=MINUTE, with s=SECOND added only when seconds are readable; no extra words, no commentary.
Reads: h=4 m=35
